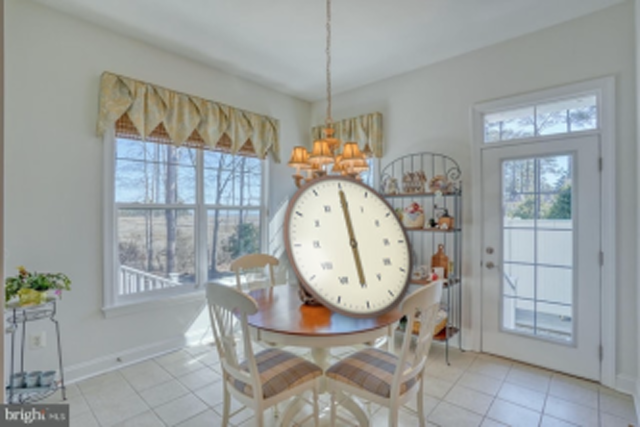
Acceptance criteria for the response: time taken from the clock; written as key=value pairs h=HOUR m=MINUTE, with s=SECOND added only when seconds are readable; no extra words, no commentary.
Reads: h=6 m=0
